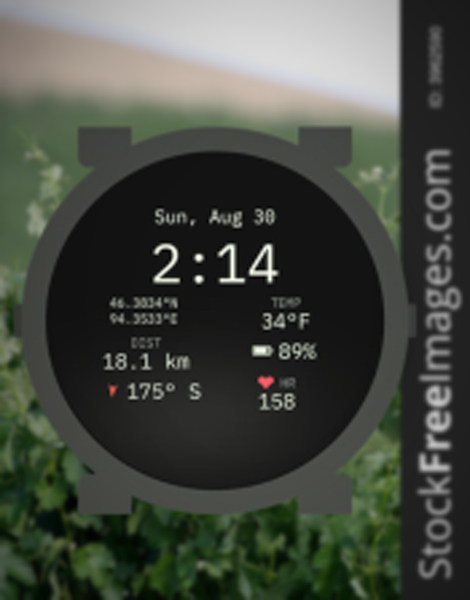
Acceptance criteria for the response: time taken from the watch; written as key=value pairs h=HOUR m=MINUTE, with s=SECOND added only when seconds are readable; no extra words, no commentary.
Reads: h=2 m=14
